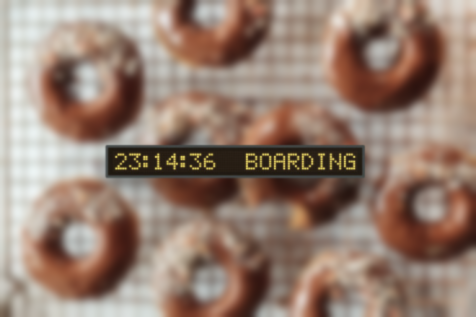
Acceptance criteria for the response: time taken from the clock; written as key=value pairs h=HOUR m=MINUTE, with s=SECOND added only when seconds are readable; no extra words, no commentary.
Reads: h=23 m=14 s=36
